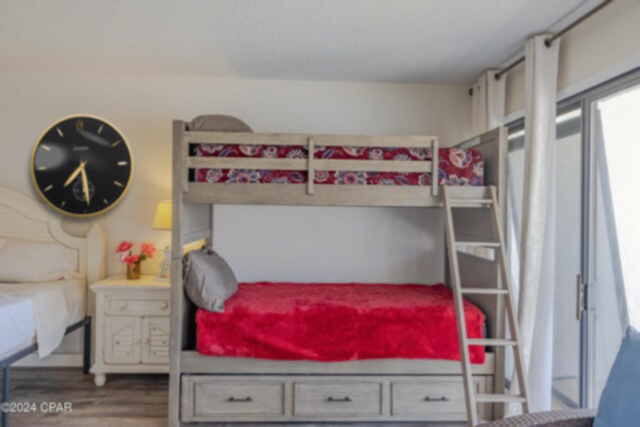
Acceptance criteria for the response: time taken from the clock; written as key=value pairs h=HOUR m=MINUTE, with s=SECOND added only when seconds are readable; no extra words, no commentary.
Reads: h=7 m=29
